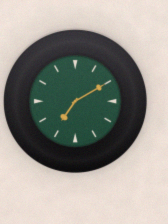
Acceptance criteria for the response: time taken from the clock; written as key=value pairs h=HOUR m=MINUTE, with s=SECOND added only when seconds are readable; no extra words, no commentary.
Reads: h=7 m=10
